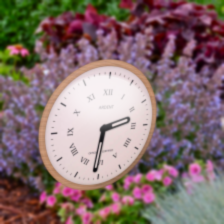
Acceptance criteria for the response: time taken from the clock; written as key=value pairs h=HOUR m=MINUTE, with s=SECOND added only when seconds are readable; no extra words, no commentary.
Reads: h=2 m=31
